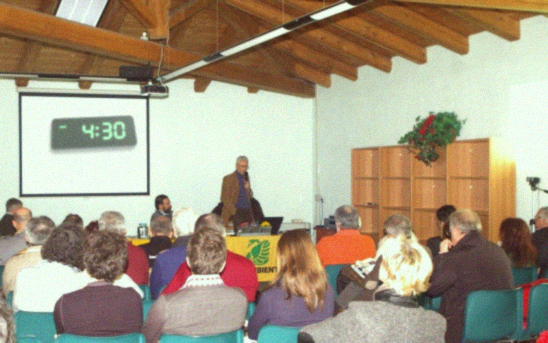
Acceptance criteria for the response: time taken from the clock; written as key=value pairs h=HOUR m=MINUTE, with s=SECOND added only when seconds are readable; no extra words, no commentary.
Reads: h=4 m=30
